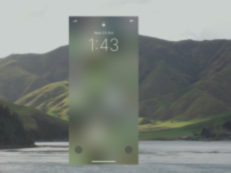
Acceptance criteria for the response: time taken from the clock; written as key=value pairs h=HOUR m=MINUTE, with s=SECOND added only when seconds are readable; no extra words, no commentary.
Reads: h=1 m=43
